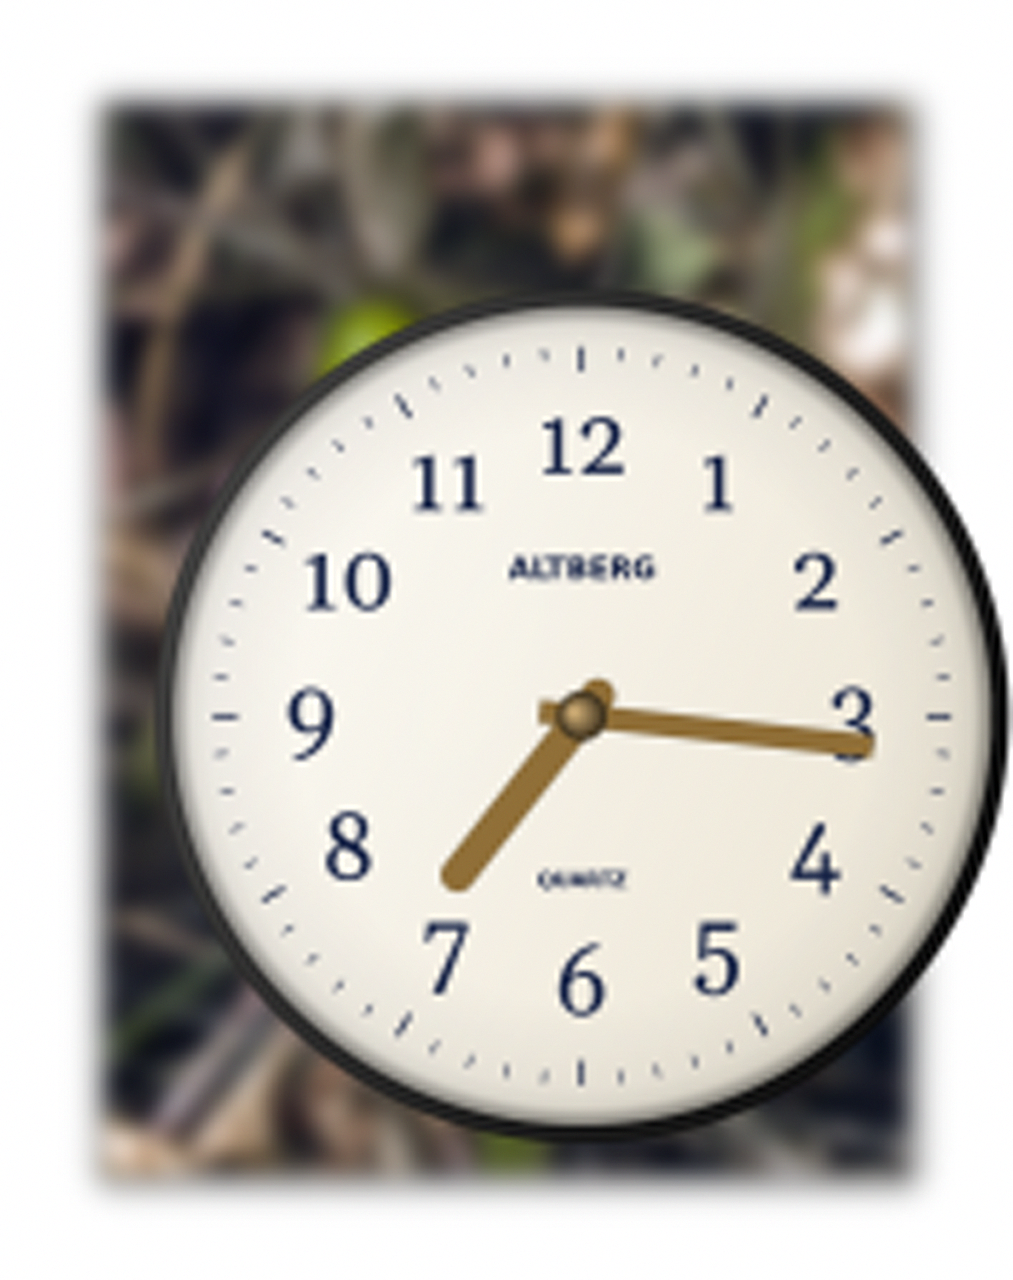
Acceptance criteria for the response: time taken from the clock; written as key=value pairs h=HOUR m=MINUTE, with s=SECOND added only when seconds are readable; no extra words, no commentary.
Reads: h=7 m=16
